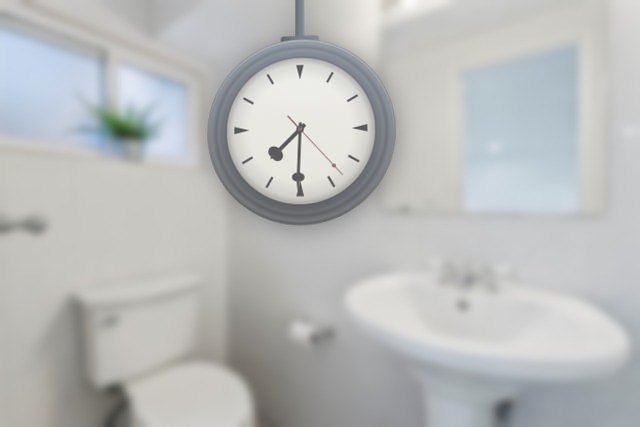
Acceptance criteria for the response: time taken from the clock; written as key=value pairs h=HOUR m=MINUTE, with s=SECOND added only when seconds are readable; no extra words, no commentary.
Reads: h=7 m=30 s=23
